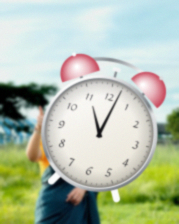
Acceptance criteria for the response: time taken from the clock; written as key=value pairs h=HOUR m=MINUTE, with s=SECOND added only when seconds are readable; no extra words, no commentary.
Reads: h=11 m=2
